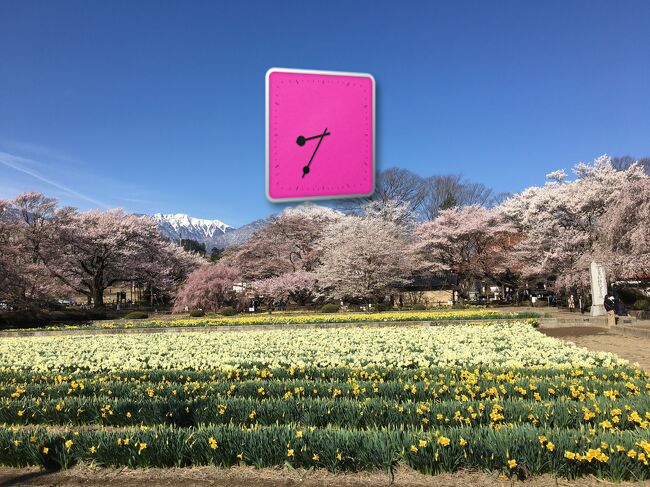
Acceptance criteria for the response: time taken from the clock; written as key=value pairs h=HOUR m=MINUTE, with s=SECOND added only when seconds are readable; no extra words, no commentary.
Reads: h=8 m=35
